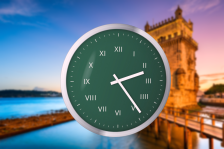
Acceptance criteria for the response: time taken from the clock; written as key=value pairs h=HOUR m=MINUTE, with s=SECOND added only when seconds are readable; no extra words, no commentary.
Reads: h=2 m=24
